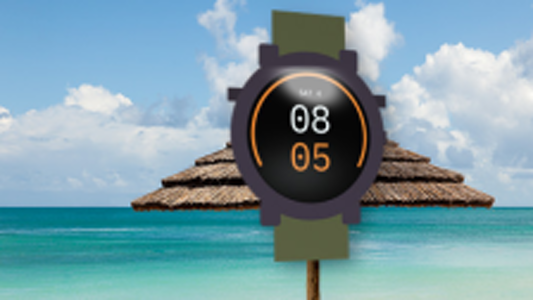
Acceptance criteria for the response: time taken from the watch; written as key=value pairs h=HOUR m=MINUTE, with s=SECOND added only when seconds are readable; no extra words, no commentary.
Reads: h=8 m=5
